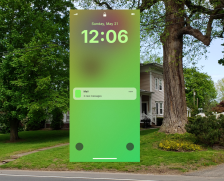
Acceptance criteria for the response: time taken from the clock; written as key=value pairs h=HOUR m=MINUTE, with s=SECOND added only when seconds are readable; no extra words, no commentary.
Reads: h=12 m=6
